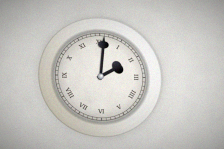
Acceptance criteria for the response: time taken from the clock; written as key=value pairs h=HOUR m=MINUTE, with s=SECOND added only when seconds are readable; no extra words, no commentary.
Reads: h=2 m=1
